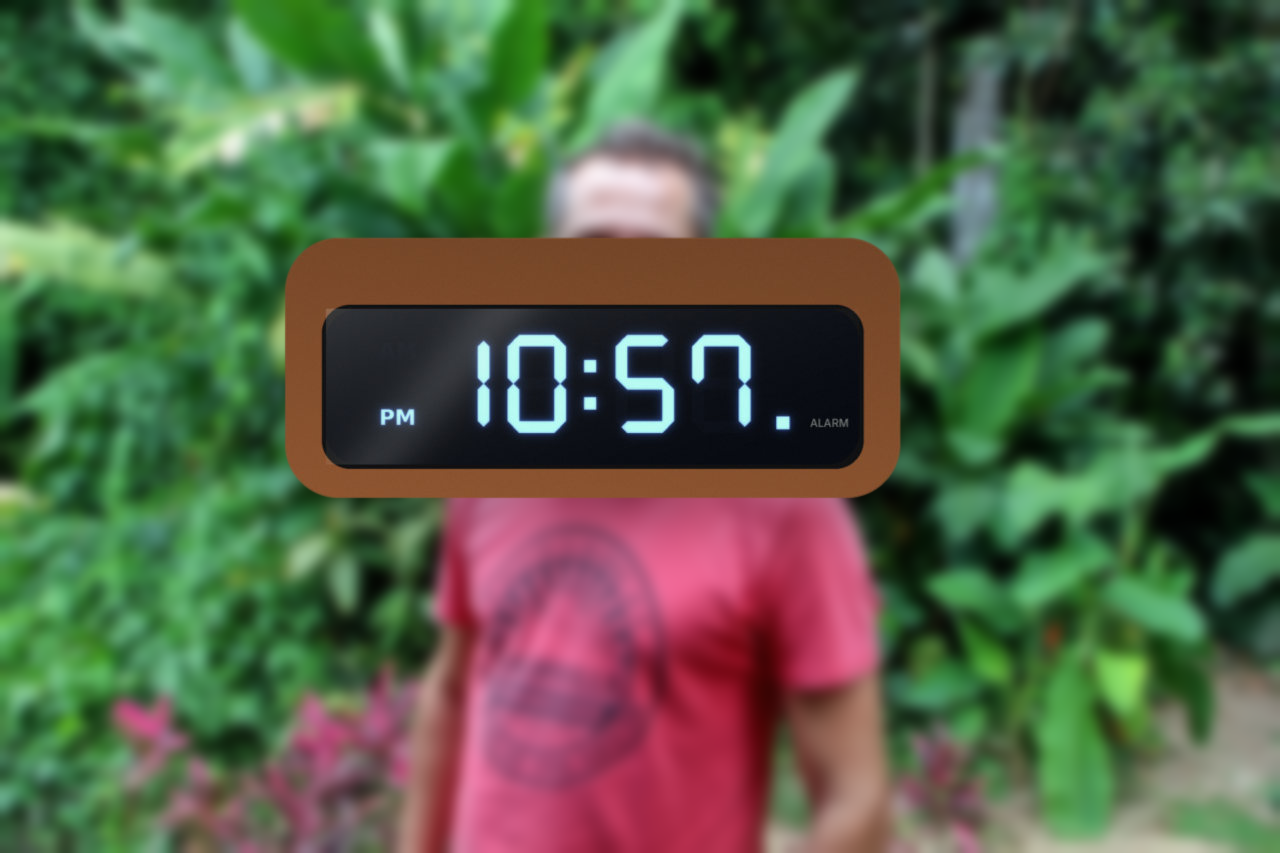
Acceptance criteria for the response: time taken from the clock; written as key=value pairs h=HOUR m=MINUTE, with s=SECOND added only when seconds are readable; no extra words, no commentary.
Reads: h=10 m=57
